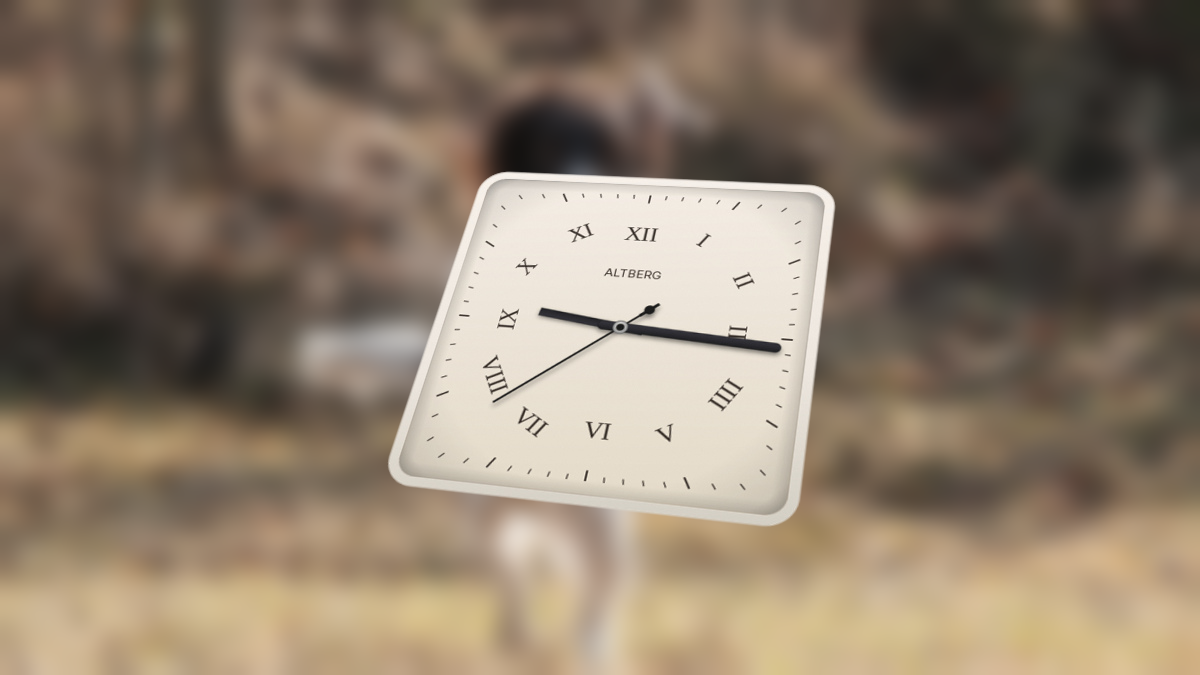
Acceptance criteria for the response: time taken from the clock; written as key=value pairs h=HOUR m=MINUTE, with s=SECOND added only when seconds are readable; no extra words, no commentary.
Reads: h=9 m=15 s=38
